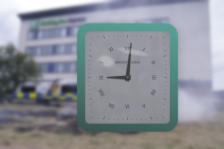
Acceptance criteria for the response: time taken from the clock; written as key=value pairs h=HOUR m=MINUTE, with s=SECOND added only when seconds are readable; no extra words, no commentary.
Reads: h=9 m=1
